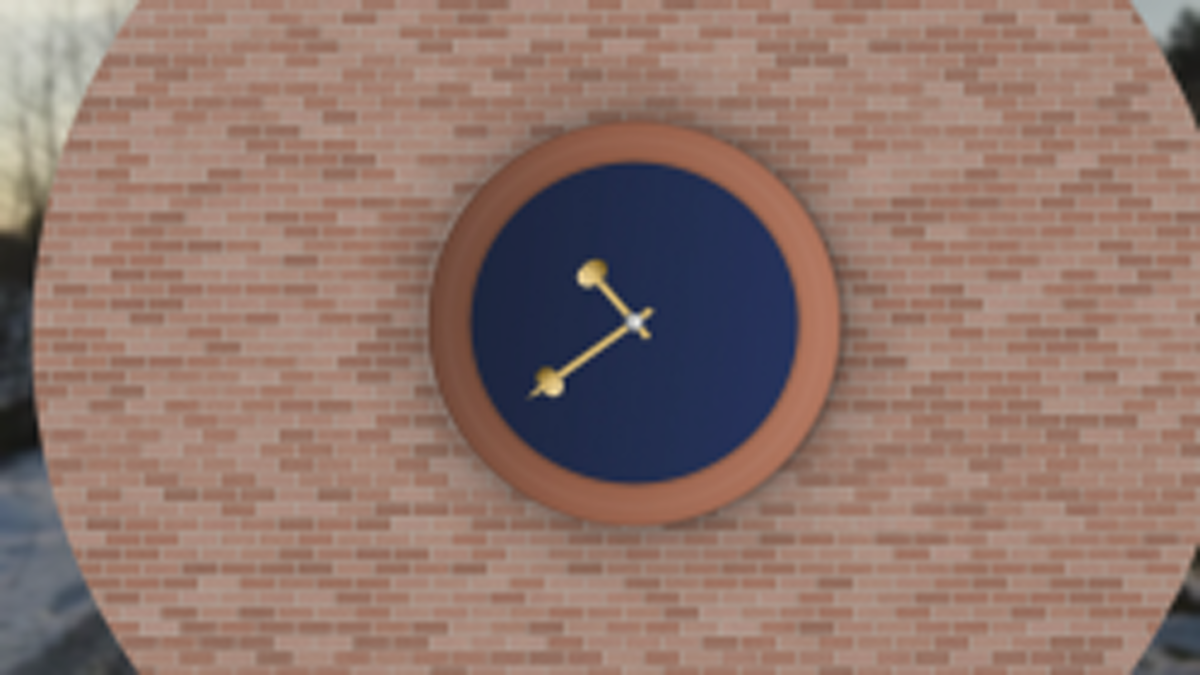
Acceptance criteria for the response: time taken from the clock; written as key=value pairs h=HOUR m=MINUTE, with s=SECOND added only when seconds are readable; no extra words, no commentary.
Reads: h=10 m=39
